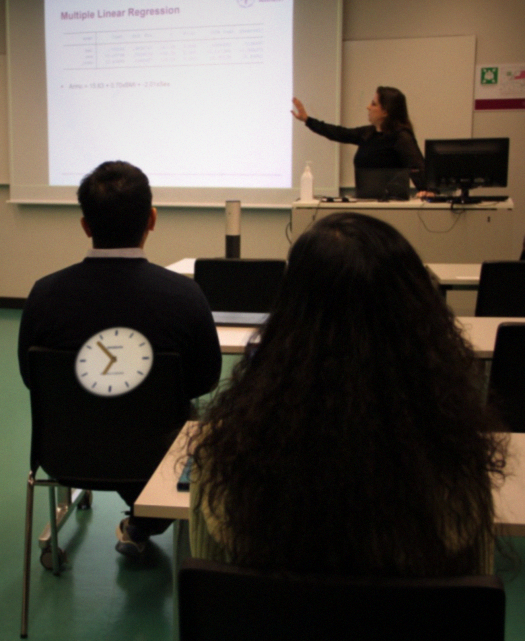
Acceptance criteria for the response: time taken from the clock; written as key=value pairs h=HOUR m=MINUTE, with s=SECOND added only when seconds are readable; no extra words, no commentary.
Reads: h=6 m=53
